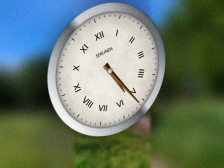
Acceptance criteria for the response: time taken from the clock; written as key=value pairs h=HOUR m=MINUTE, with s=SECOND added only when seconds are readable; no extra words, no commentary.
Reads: h=5 m=26
